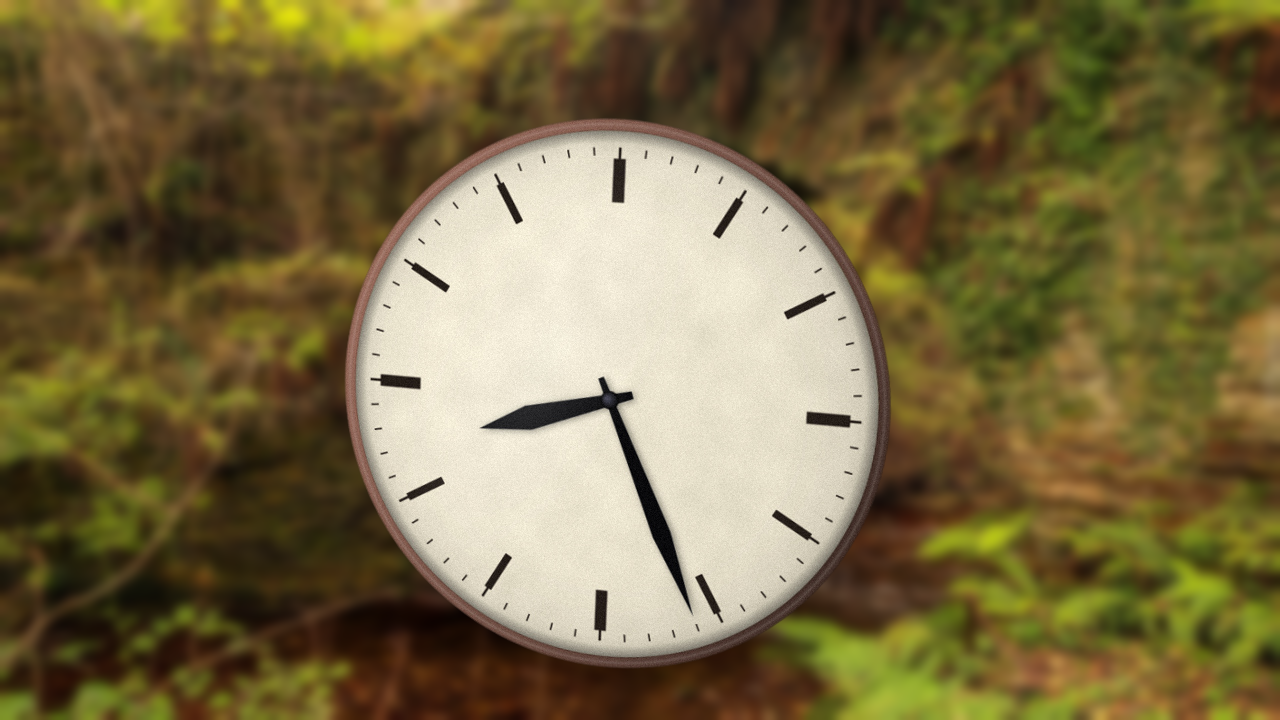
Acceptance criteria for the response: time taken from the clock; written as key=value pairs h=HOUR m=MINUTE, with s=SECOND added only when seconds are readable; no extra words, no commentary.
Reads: h=8 m=26
